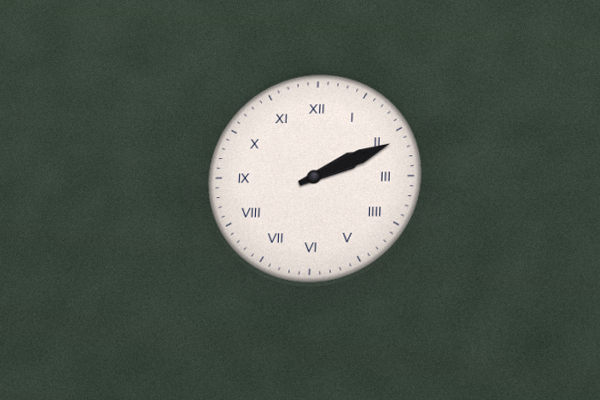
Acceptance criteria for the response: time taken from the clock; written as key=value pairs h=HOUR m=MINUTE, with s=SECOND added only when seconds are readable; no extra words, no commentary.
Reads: h=2 m=11
